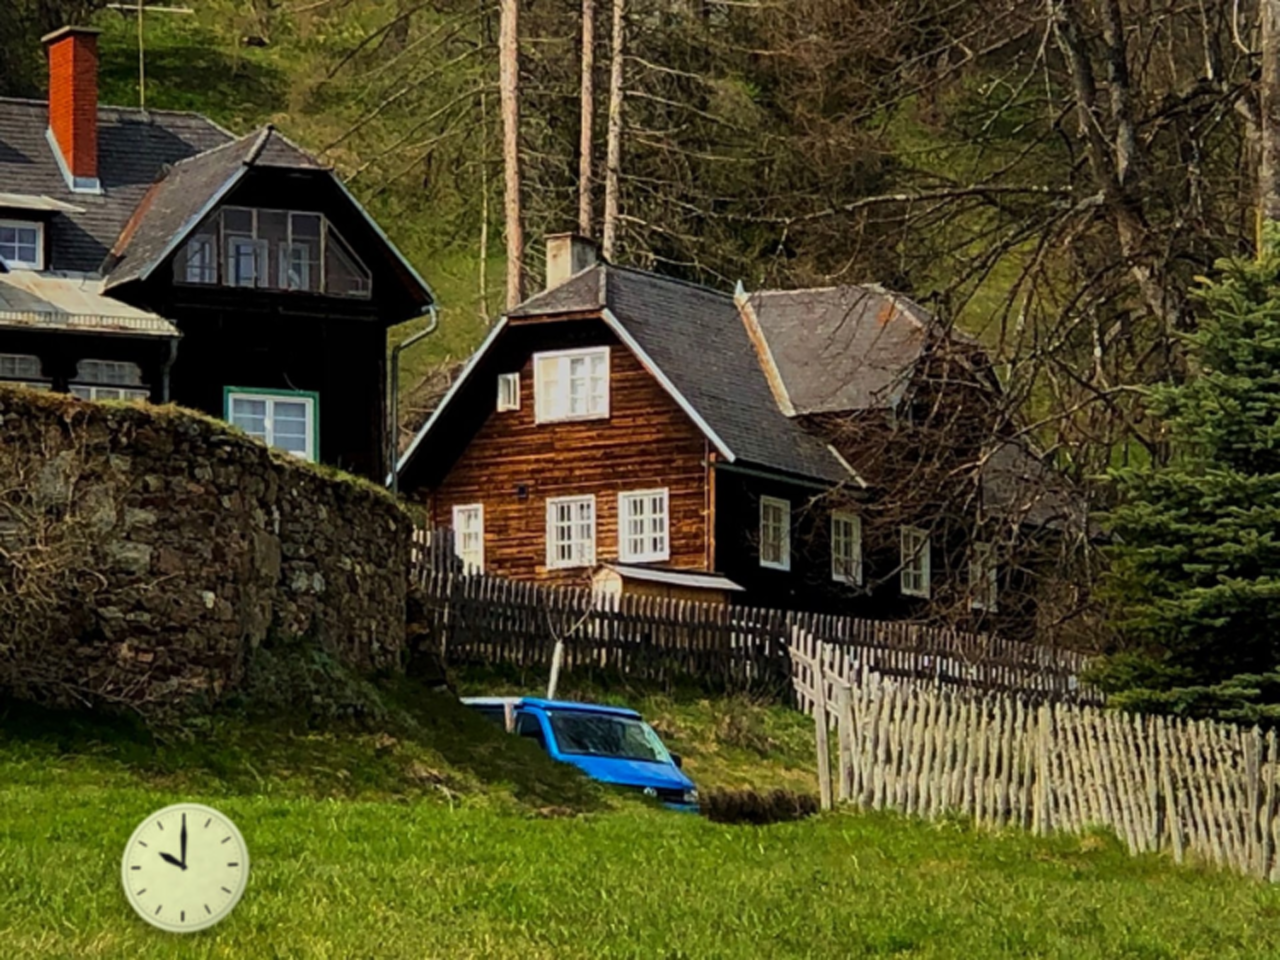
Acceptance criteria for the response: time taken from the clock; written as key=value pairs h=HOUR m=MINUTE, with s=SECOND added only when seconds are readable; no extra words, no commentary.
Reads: h=10 m=0
